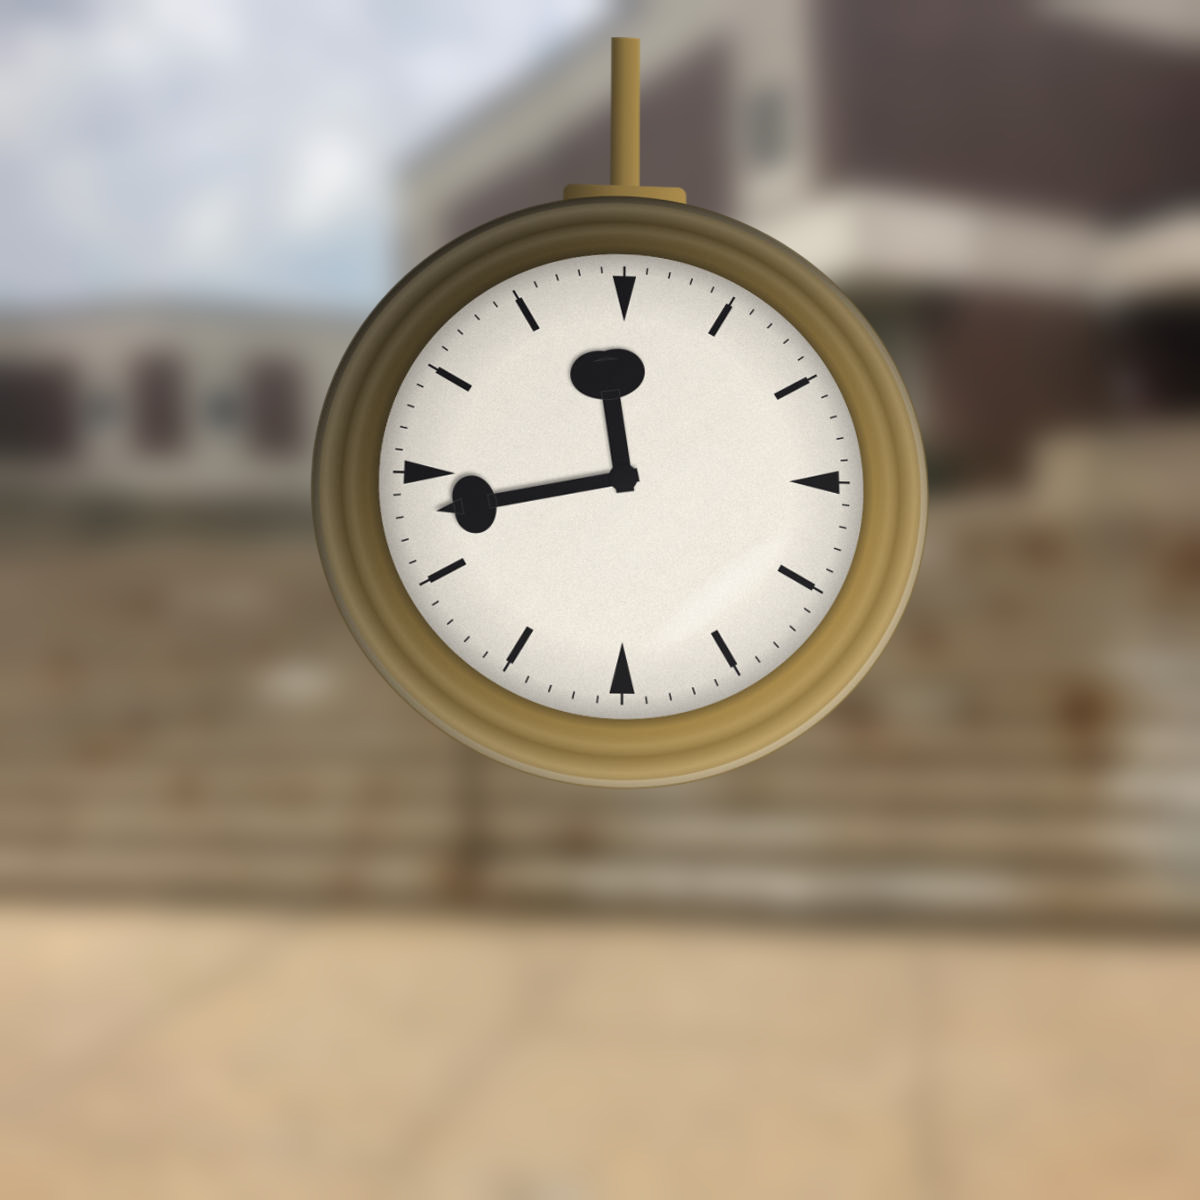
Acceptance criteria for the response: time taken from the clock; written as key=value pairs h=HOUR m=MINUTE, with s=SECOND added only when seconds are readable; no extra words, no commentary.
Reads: h=11 m=43
